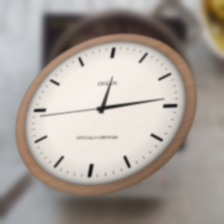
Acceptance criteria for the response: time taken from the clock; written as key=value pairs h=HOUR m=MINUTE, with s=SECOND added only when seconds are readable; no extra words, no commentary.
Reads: h=12 m=13 s=44
